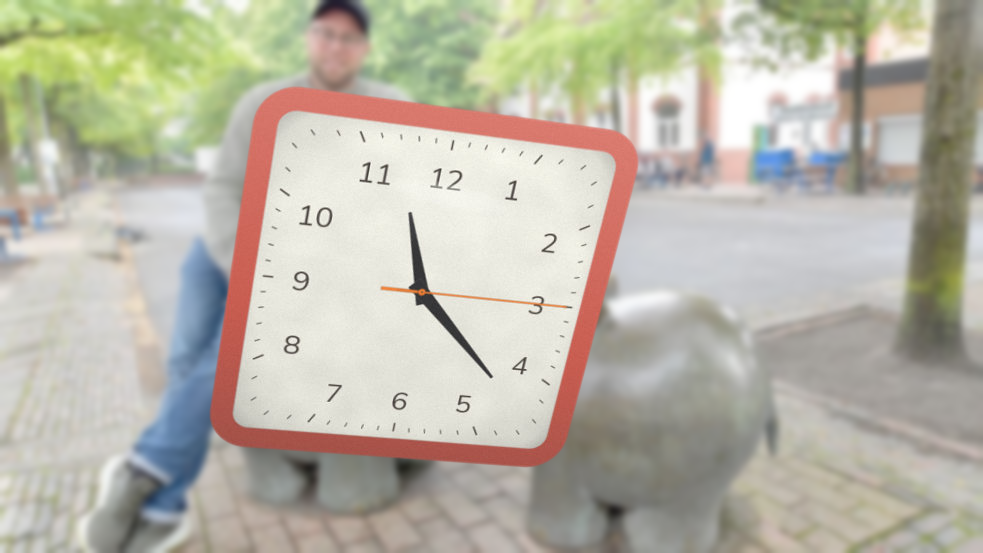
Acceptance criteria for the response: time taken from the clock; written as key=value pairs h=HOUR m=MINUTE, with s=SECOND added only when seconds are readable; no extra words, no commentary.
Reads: h=11 m=22 s=15
